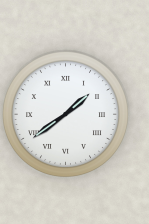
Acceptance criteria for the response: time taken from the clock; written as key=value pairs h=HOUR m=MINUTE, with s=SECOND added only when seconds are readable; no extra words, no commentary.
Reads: h=1 m=39
